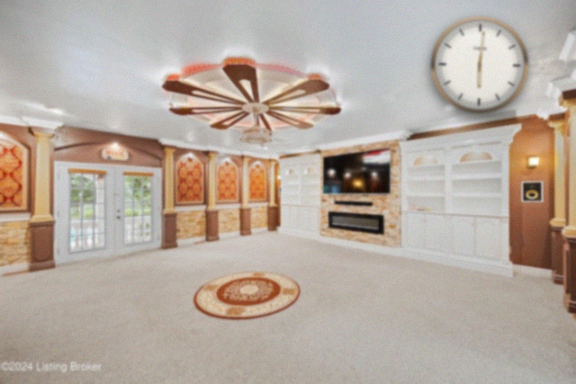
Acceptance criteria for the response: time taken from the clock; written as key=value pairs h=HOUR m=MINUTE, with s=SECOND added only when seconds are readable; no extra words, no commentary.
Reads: h=6 m=1
